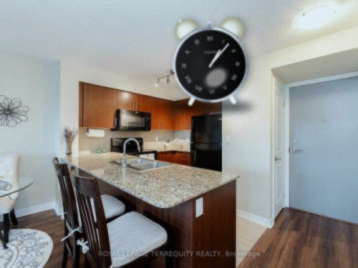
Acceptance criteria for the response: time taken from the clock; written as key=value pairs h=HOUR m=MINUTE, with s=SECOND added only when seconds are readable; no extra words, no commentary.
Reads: h=1 m=7
